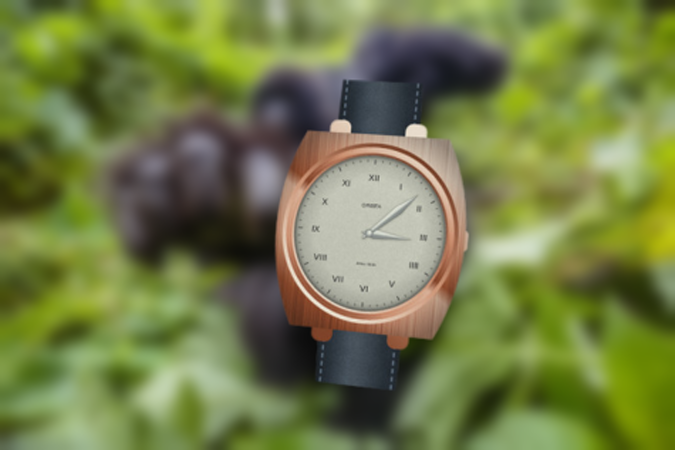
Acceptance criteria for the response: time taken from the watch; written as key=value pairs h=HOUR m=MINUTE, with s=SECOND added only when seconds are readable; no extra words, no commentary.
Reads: h=3 m=8
